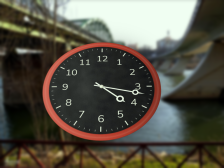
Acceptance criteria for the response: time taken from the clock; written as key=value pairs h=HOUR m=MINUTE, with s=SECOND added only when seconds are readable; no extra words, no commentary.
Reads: h=4 m=17
